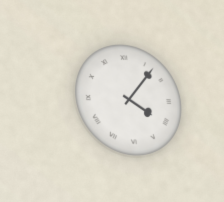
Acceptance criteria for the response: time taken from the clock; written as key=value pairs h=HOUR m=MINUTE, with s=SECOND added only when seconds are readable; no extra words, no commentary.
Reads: h=4 m=7
